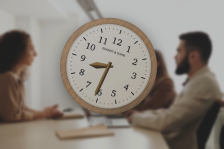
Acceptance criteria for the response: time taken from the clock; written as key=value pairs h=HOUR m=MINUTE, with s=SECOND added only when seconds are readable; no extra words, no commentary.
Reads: h=8 m=31
